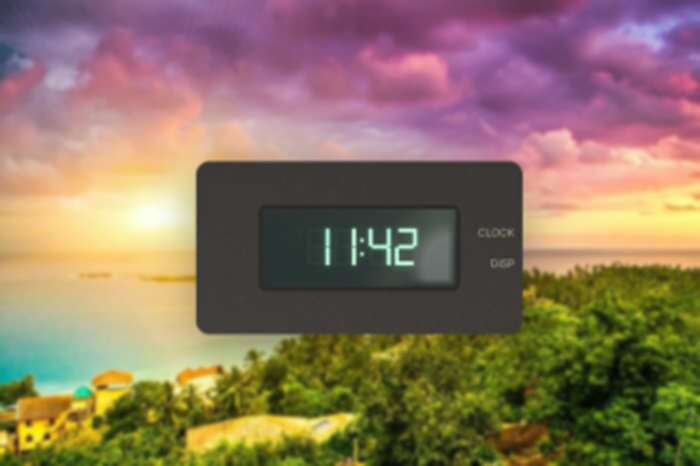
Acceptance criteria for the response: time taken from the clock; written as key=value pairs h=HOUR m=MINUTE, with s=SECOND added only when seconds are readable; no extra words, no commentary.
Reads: h=11 m=42
